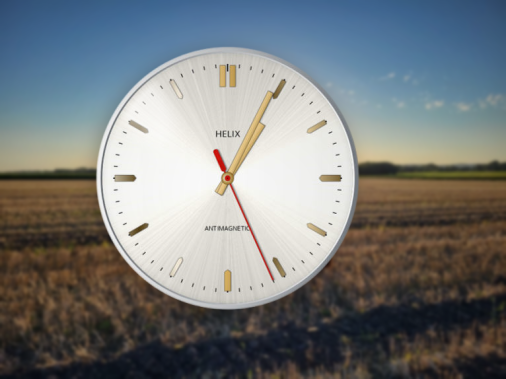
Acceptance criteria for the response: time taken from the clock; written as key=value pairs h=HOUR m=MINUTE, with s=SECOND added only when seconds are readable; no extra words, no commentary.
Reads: h=1 m=4 s=26
